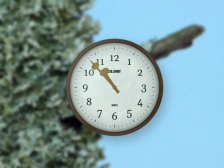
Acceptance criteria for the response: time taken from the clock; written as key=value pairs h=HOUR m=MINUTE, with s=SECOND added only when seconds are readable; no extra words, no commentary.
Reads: h=10 m=53
